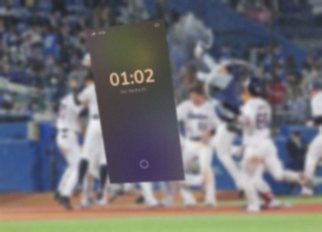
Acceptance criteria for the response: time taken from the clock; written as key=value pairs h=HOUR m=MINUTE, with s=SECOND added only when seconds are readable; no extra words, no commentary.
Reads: h=1 m=2
